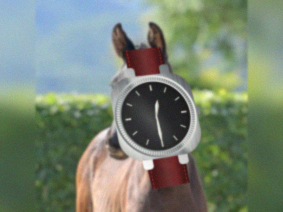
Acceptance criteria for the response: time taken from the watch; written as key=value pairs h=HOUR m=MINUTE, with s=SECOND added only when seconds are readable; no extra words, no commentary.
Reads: h=12 m=30
